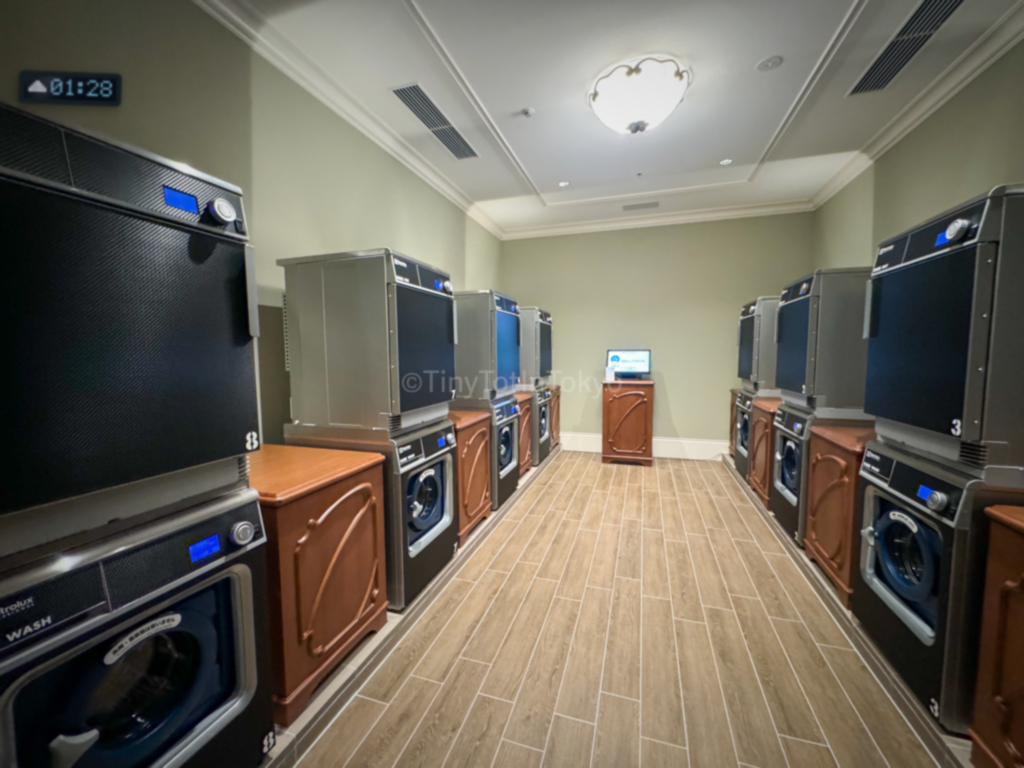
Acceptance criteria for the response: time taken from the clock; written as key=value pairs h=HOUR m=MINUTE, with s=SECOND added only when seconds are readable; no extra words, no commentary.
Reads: h=1 m=28
